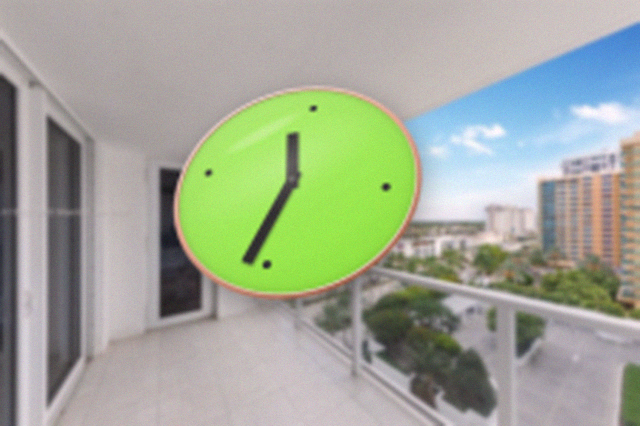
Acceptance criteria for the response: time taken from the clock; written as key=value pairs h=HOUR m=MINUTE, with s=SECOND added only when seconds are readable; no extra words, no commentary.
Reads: h=11 m=32
